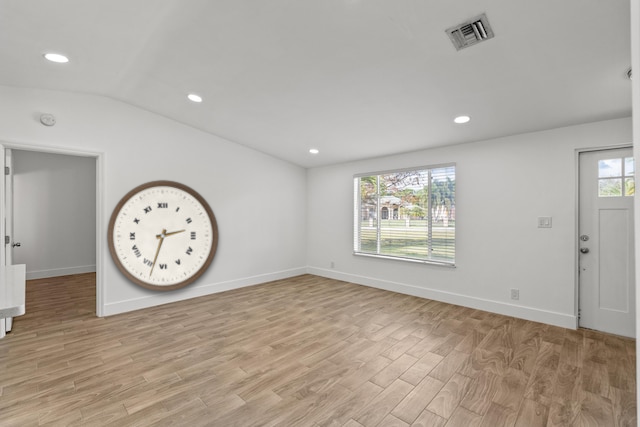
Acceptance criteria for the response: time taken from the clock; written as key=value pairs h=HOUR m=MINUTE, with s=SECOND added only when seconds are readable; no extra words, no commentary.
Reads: h=2 m=33
